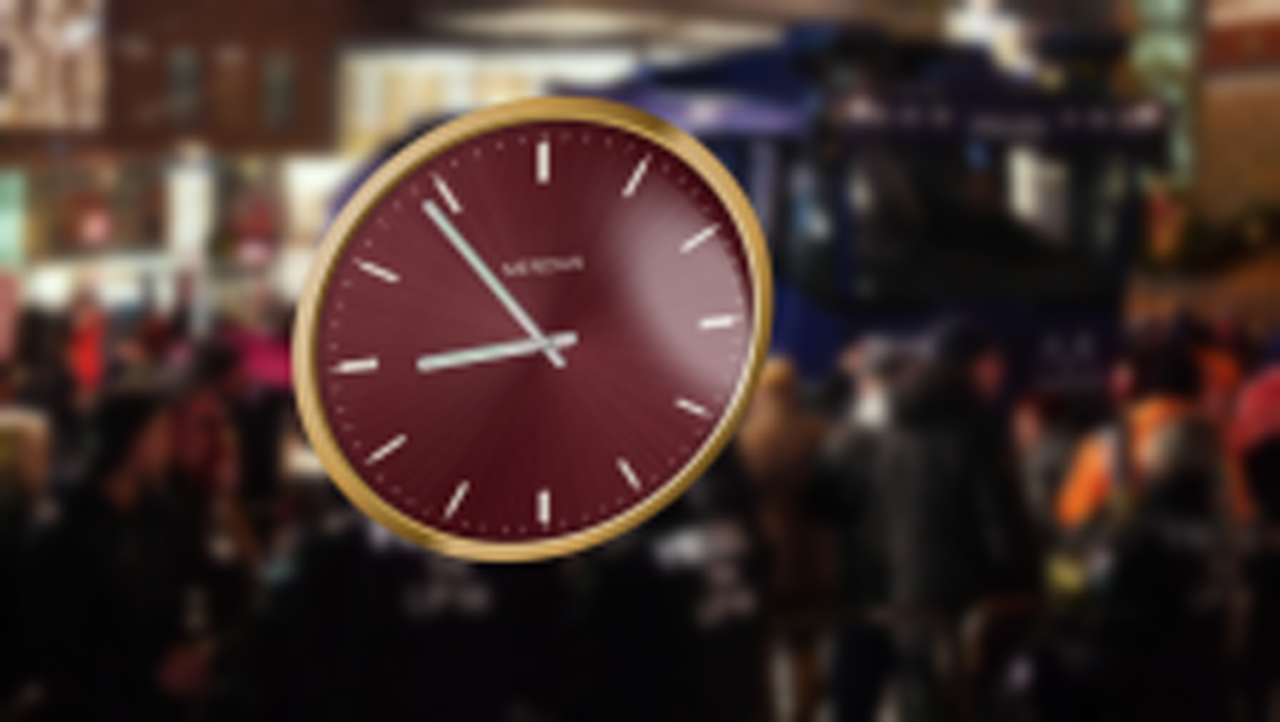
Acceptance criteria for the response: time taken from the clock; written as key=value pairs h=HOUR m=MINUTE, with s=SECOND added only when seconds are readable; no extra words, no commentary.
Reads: h=8 m=54
